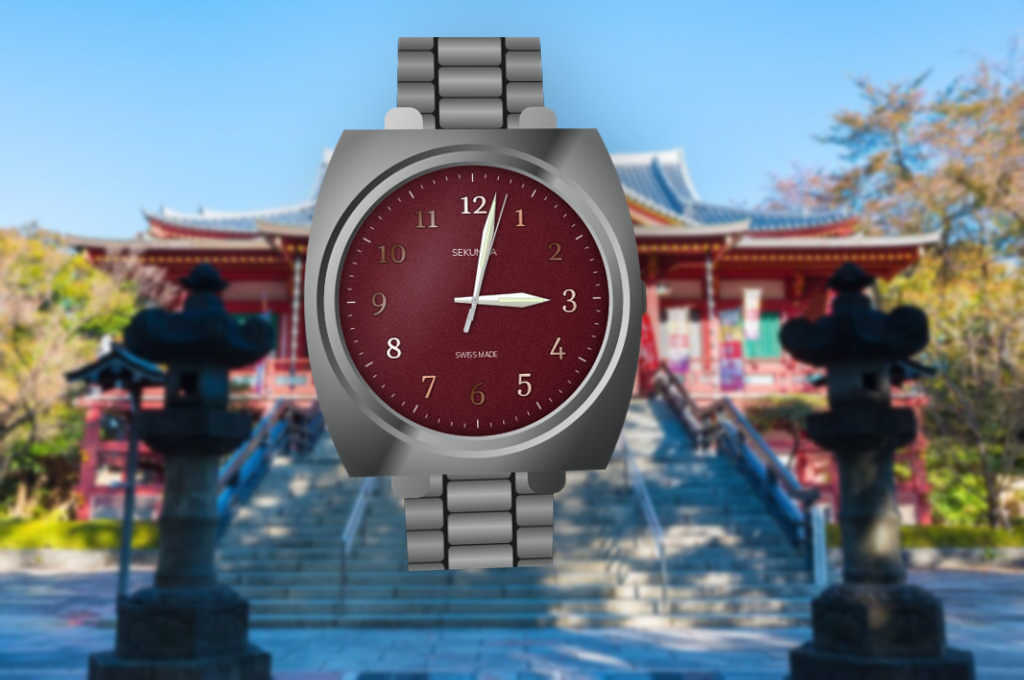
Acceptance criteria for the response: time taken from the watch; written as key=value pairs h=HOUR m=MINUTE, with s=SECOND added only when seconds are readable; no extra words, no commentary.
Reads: h=3 m=2 s=3
